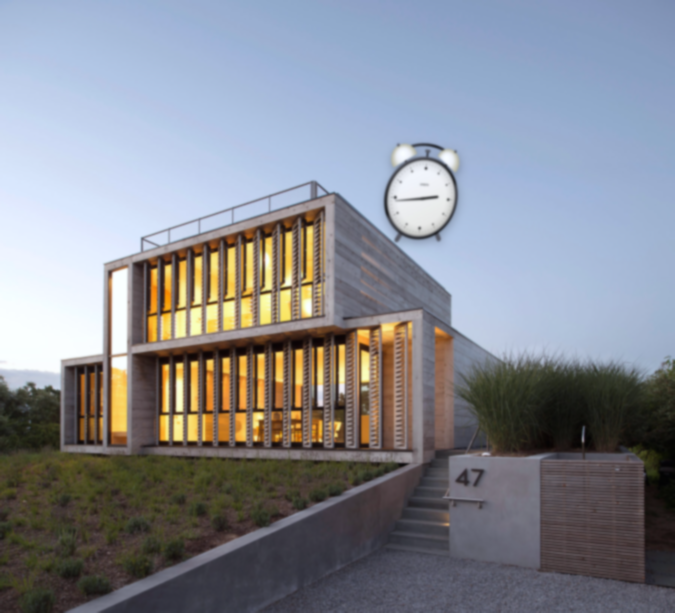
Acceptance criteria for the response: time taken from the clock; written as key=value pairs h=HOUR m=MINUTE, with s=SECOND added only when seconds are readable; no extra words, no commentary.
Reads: h=2 m=44
